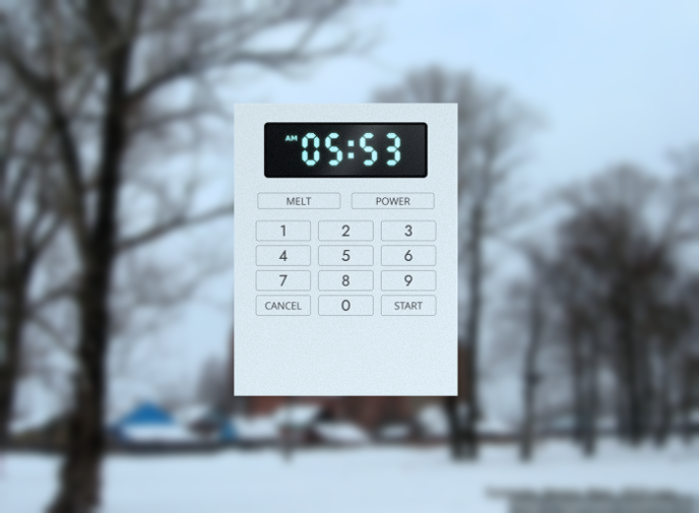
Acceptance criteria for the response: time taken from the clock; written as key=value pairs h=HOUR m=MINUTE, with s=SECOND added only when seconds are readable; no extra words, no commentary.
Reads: h=5 m=53
